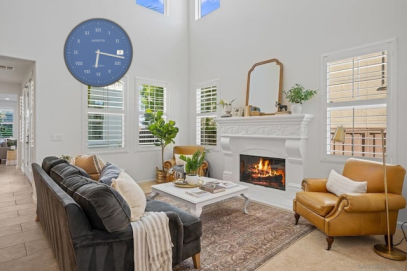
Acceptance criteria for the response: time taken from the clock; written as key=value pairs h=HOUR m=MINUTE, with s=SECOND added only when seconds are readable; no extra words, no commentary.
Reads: h=6 m=17
